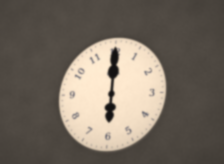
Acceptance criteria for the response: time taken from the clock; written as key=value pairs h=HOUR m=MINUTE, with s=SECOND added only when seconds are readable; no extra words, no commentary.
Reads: h=6 m=0
